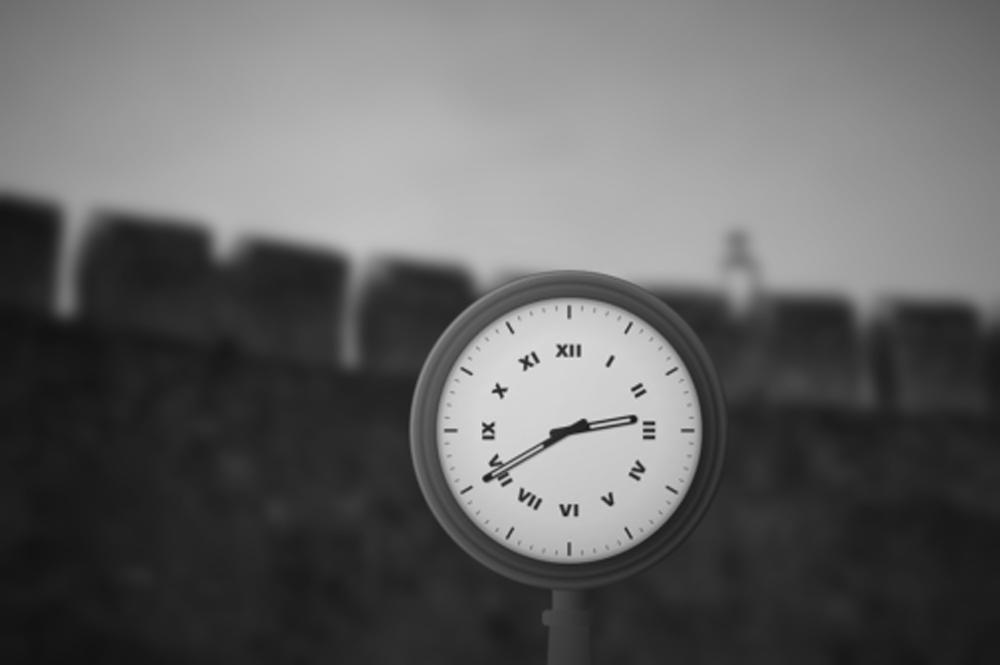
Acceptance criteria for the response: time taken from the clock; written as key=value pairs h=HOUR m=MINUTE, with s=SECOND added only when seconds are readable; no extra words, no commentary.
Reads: h=2 m=40
